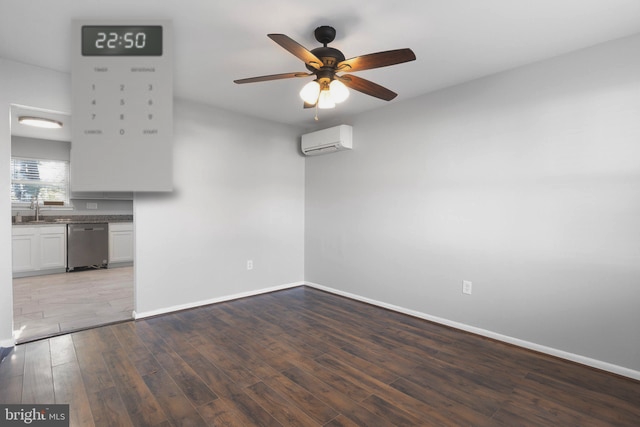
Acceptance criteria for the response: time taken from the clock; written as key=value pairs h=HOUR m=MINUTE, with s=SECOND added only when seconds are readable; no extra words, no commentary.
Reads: h=22 m=50
